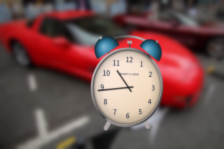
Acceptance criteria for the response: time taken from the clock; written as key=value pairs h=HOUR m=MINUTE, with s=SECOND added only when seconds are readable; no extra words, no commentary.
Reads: h=10 m=44
